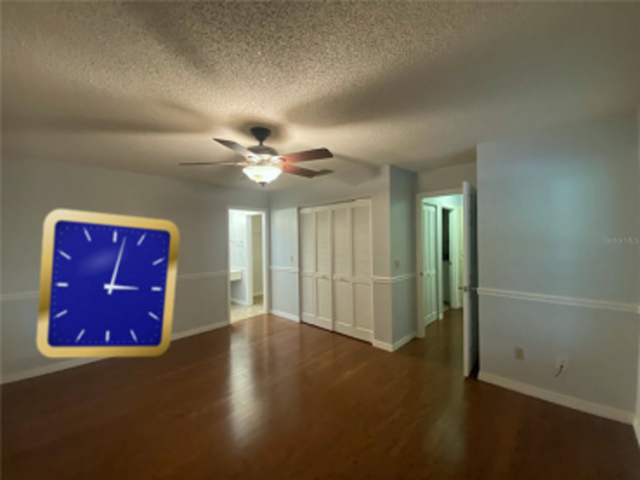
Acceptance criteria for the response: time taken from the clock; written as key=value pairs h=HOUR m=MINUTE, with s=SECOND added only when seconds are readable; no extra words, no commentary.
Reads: h=3 m=2
